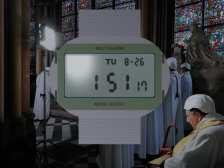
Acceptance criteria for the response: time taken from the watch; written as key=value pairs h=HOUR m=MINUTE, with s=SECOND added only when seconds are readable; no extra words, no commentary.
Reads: h=1 m=51 s=17
